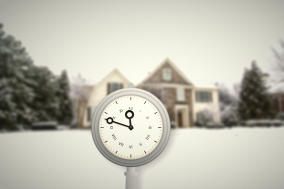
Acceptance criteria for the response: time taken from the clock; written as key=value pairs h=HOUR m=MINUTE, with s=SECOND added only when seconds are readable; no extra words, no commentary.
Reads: h=11 m=48
